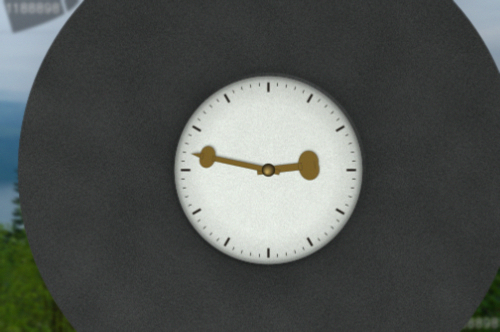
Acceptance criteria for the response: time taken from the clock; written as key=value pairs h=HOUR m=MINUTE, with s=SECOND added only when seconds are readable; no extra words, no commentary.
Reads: h=2 m=47
